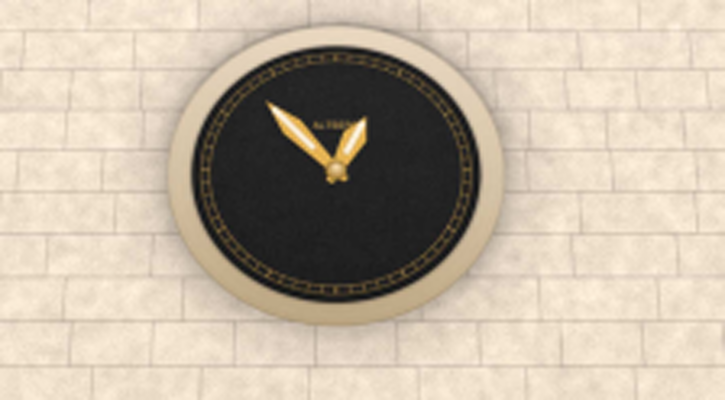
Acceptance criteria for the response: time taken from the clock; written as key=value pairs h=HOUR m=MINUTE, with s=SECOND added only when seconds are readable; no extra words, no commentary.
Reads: h=12 m=53
